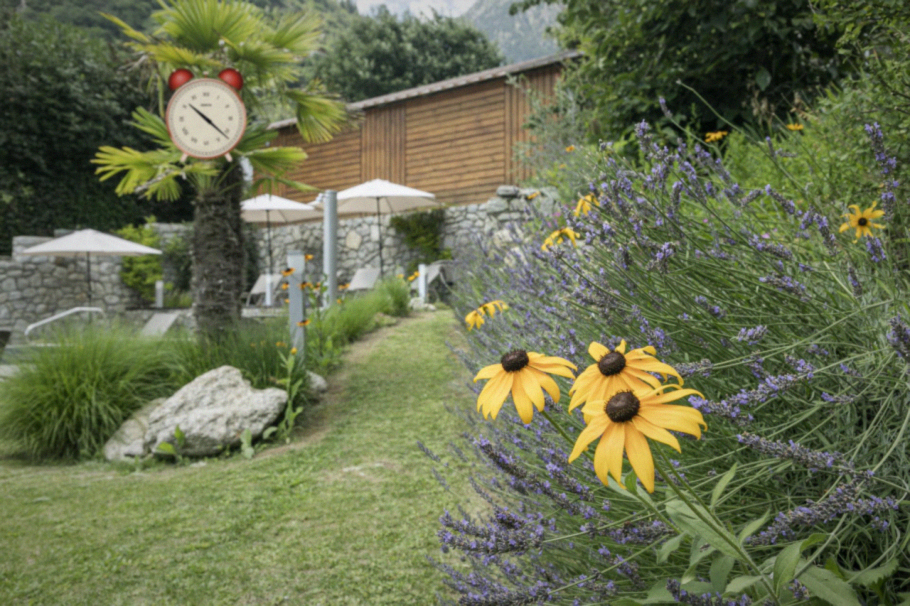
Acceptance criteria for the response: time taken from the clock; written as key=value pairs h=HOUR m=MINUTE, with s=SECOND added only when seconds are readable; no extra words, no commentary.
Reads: h=10 m=22
